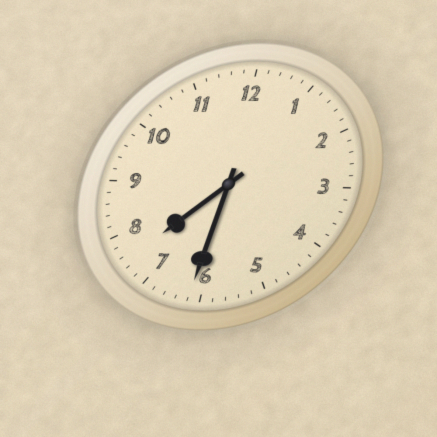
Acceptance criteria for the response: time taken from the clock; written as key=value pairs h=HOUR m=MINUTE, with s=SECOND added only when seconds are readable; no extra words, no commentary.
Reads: h=7 m=31
